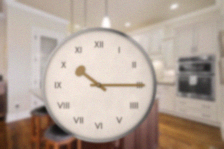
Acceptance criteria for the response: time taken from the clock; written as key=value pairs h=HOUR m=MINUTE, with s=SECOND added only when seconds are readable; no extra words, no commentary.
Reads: h=10 m=15
